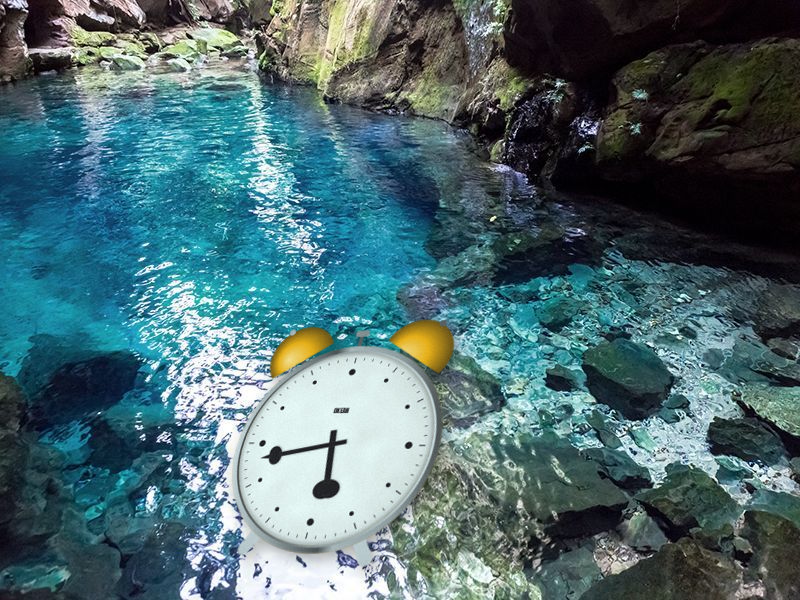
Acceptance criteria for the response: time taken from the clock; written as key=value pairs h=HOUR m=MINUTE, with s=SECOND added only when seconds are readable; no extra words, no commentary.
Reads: h=5 m=43
